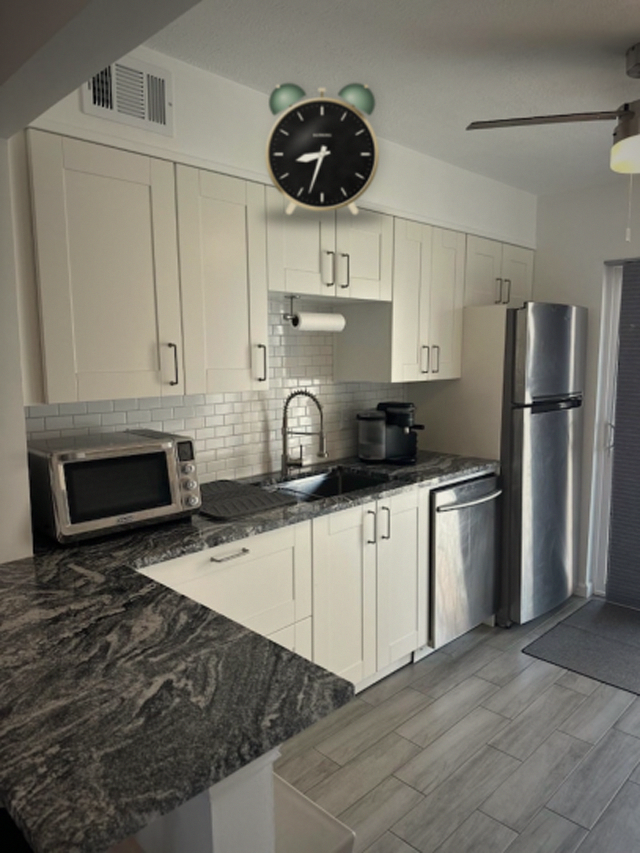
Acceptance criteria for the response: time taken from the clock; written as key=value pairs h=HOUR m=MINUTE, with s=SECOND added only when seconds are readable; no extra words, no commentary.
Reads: h=8 m=33
